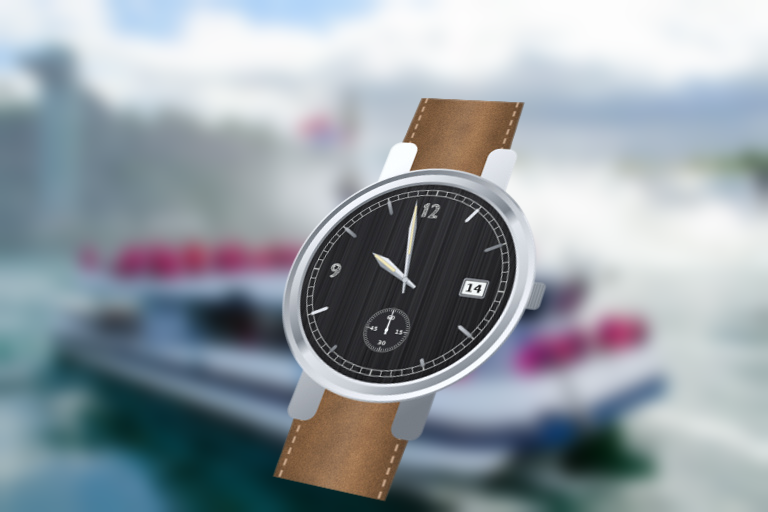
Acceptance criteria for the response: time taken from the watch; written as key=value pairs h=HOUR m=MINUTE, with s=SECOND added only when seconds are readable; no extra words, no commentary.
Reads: h=9 m=58
